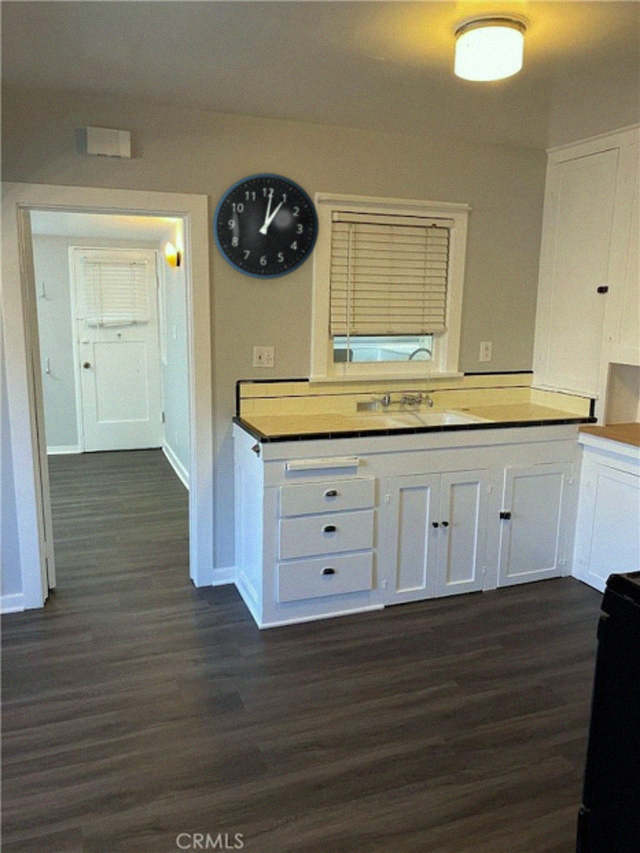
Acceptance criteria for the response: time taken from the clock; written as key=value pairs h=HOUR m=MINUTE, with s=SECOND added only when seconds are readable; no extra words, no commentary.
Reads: h=1 m=1
